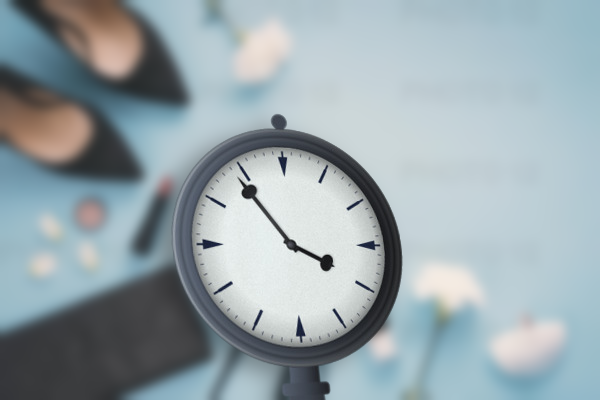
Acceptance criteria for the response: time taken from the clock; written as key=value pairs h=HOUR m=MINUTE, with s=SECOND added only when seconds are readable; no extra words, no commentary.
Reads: h=3 m=54
